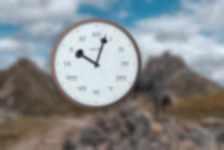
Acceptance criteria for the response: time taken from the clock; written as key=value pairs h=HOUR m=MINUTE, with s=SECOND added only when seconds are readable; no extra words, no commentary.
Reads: h=10 m=3
